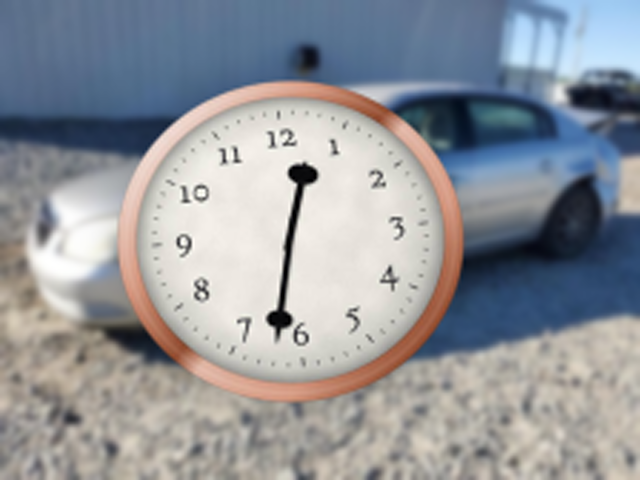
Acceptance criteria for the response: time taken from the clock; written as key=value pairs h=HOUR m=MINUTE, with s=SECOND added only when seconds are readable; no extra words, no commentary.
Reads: h=12 m=32
